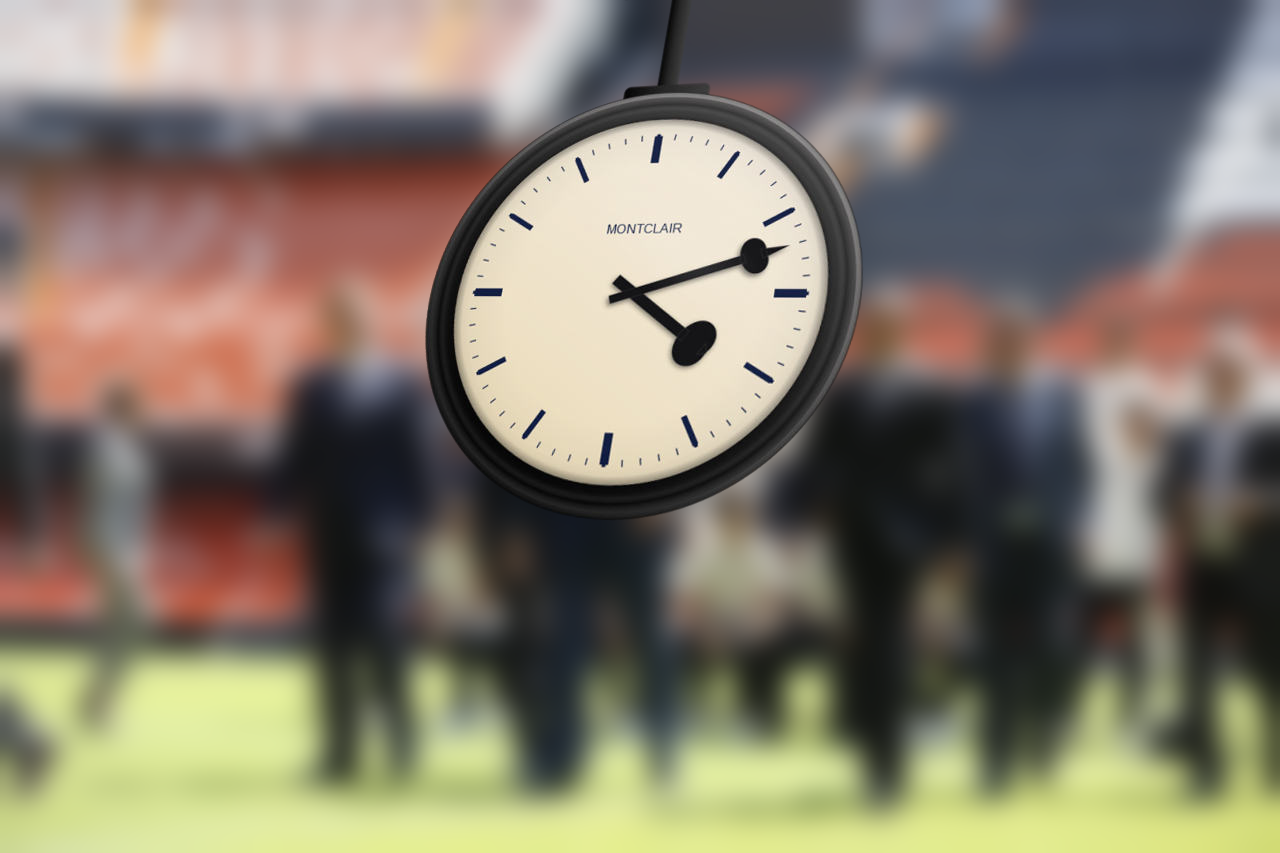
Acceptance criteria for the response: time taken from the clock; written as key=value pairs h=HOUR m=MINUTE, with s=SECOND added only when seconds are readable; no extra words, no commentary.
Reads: h=4 m=12
